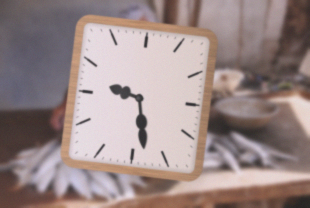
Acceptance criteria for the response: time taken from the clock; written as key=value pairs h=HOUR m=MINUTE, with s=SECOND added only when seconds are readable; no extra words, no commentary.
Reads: h=9 m=28
